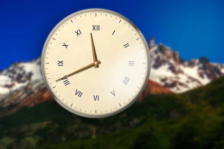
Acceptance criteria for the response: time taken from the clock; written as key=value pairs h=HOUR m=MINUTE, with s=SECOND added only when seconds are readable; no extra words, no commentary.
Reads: h=11 m=41
